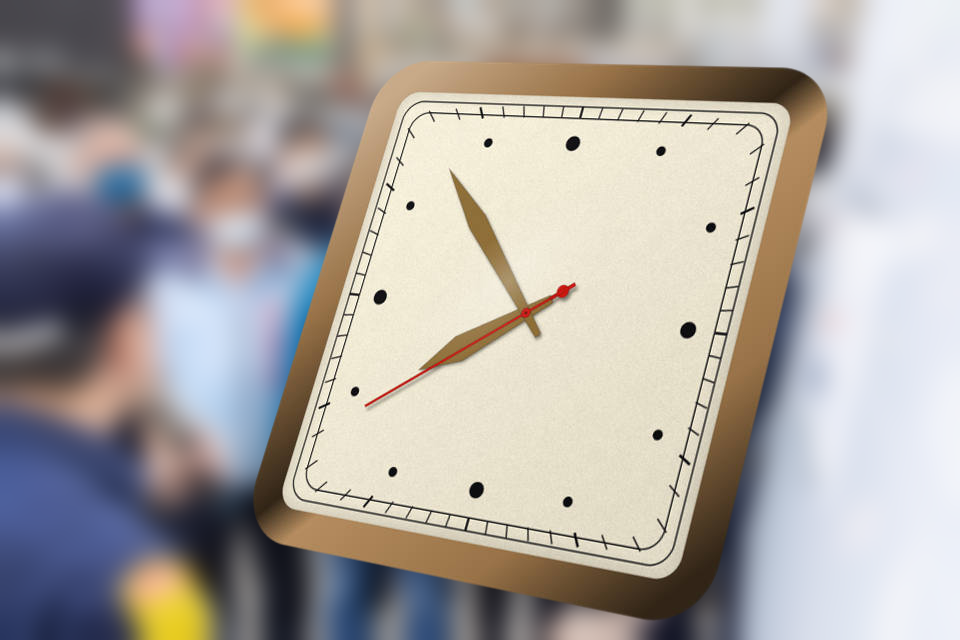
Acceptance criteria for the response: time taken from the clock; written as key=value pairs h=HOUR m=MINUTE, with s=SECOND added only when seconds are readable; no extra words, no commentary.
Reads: h=7 m=52 s=39
